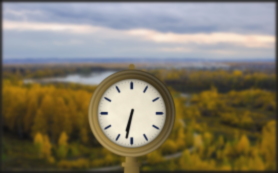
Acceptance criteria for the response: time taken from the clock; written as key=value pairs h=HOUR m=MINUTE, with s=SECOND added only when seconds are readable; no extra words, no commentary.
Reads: h=6 m=32
